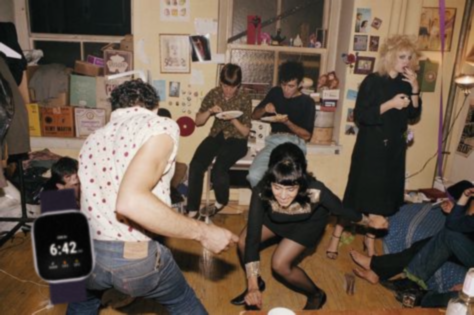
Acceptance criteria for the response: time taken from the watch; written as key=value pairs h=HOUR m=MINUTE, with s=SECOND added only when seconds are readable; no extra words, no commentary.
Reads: h=6 m=42
